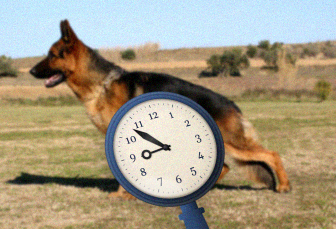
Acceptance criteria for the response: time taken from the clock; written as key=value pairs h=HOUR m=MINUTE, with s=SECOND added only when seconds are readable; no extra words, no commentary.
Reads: h=8 m=53
